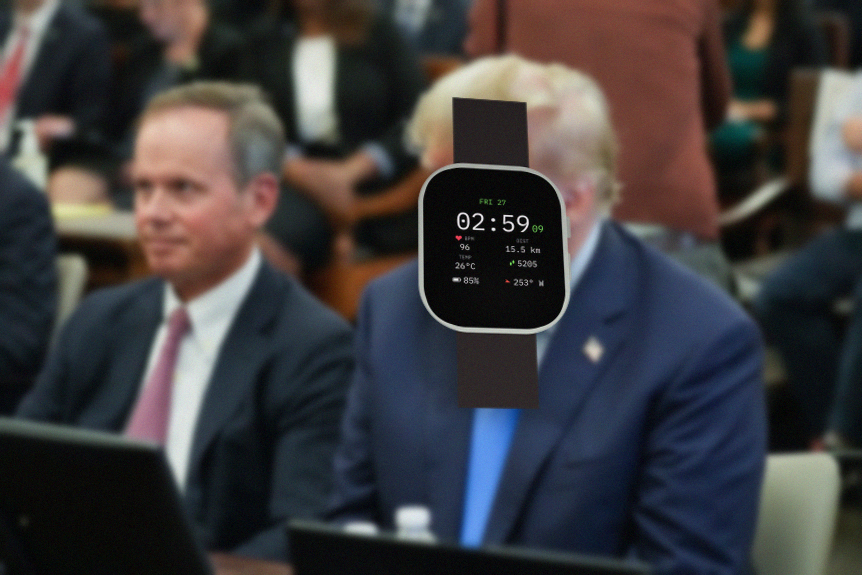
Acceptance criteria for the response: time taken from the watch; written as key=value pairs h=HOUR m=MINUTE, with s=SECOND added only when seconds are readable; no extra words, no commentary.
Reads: h=2 m=59 s=9
